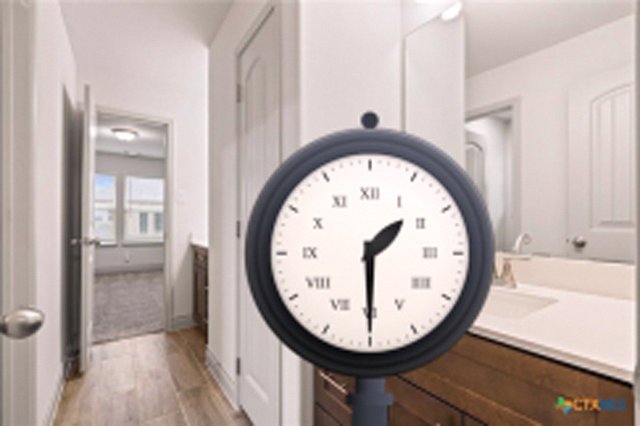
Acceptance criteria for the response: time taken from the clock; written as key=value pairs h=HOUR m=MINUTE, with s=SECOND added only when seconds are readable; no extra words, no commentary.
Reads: h=1 m=30
